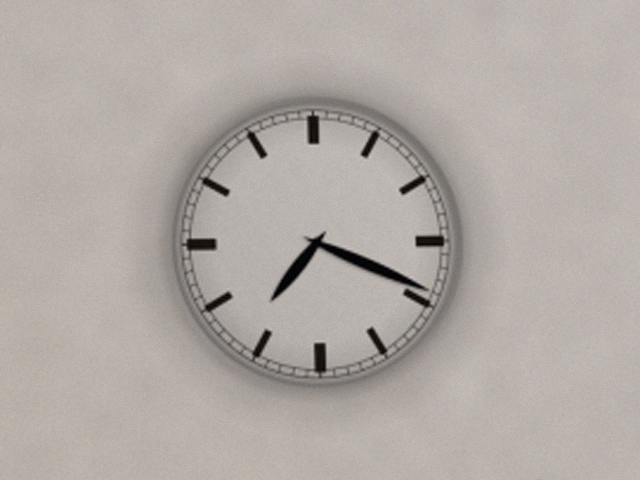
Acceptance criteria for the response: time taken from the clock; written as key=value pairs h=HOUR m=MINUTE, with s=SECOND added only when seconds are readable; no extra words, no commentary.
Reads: h=7 m=19
